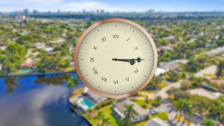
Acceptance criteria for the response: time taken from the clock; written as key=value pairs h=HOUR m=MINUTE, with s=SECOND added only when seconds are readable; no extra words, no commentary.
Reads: h=3 m=15
